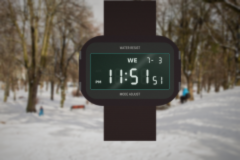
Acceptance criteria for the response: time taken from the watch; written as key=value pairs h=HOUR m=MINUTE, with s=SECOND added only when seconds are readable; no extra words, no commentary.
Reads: h=11 m=51
